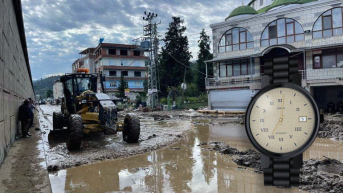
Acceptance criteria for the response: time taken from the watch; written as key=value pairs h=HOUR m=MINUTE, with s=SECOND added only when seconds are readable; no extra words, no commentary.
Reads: h=7 m=1
